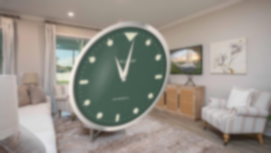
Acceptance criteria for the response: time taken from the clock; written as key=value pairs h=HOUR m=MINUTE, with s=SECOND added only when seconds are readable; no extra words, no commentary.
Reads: h=11 m=1
